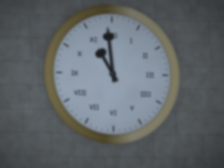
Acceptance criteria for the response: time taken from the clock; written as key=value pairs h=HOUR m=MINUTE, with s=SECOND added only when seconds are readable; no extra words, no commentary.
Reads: h=10 m=59
